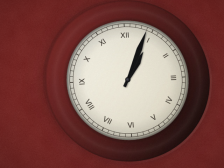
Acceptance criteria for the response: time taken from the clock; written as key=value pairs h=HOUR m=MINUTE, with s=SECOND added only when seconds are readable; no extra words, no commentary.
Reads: h=1 m=4
